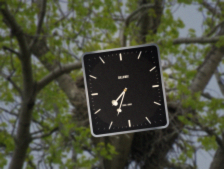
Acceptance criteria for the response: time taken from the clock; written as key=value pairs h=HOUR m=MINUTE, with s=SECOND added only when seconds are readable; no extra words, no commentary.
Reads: h=7 m=34
